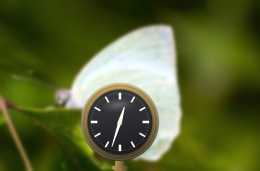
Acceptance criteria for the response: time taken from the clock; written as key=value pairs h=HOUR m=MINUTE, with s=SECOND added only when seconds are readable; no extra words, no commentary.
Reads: h=12 m=33
